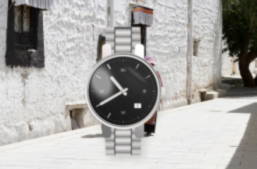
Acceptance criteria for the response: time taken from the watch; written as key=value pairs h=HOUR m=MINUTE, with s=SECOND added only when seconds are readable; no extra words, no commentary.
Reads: h=10 m=40
